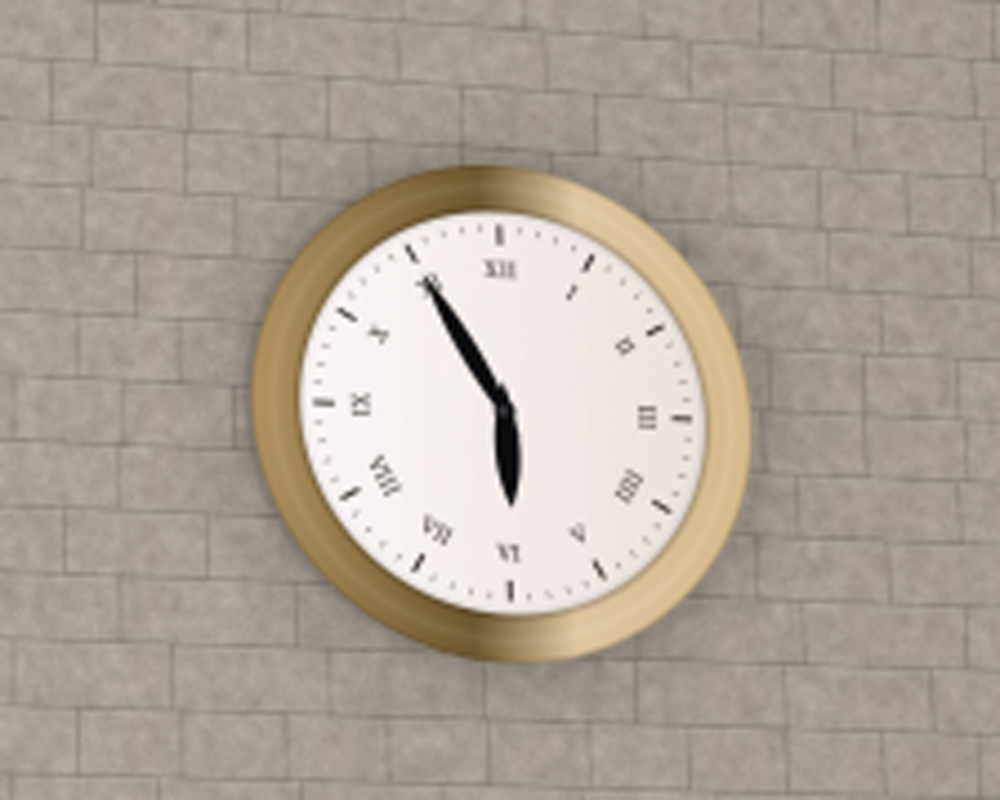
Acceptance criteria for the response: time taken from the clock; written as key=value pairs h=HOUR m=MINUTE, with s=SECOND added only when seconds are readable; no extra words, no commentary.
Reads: h=5 m=55
